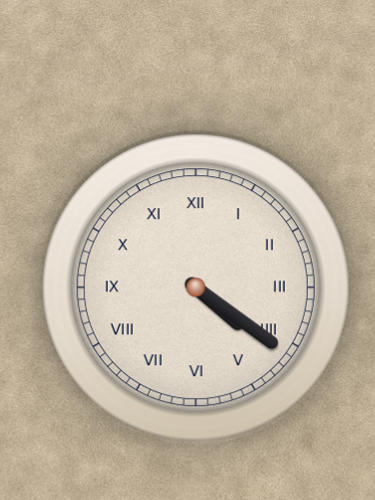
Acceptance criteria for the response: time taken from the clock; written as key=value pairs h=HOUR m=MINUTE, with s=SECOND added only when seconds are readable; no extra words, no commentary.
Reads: h=4 m=21
